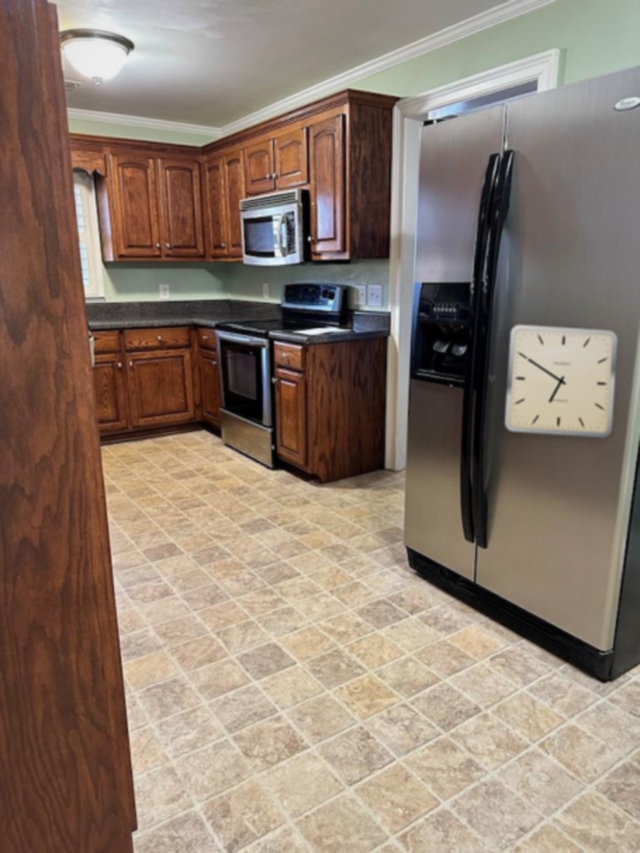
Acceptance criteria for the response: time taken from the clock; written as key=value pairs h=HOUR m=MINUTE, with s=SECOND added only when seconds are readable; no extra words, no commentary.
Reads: h=6 m=50
